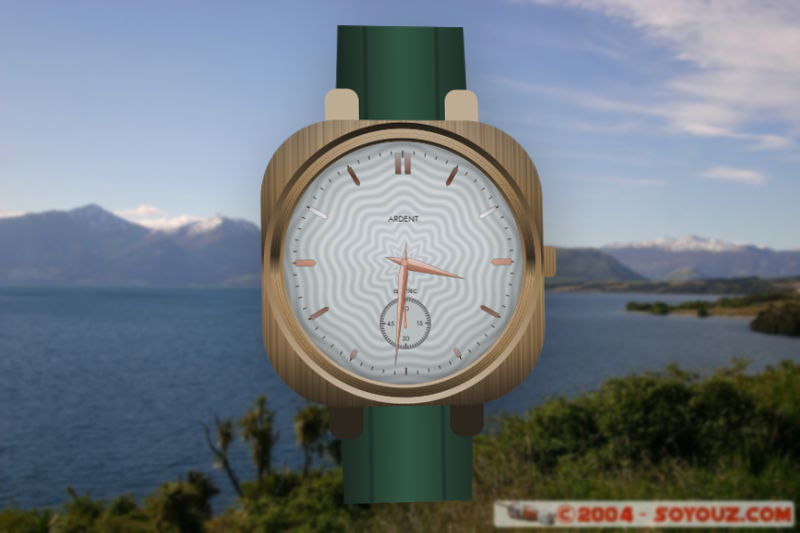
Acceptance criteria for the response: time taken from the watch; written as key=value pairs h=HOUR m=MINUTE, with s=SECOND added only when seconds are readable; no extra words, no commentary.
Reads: h=3 m=31
